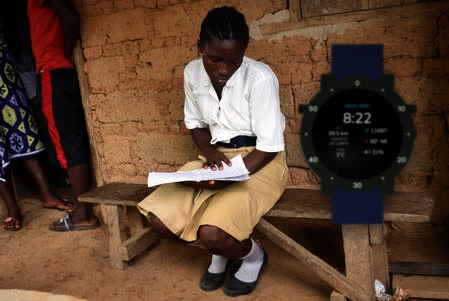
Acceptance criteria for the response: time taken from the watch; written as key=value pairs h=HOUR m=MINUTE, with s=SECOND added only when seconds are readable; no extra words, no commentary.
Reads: h=8 m=22
